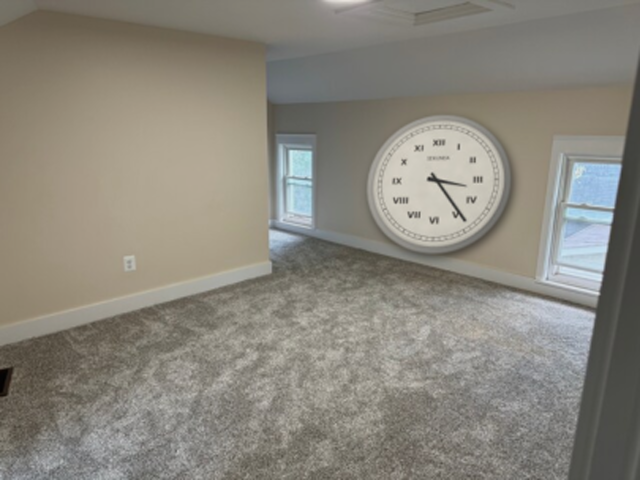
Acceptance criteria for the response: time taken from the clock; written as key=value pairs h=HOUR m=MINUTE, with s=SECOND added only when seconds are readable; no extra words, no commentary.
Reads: h=3 m=24
